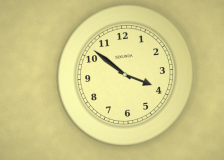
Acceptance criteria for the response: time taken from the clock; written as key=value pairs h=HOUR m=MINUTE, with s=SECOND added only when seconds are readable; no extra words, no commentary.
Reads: h=3 m=52
